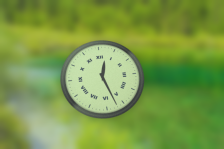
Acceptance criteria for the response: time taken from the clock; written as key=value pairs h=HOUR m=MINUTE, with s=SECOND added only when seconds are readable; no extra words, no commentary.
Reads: h=12 m=27
